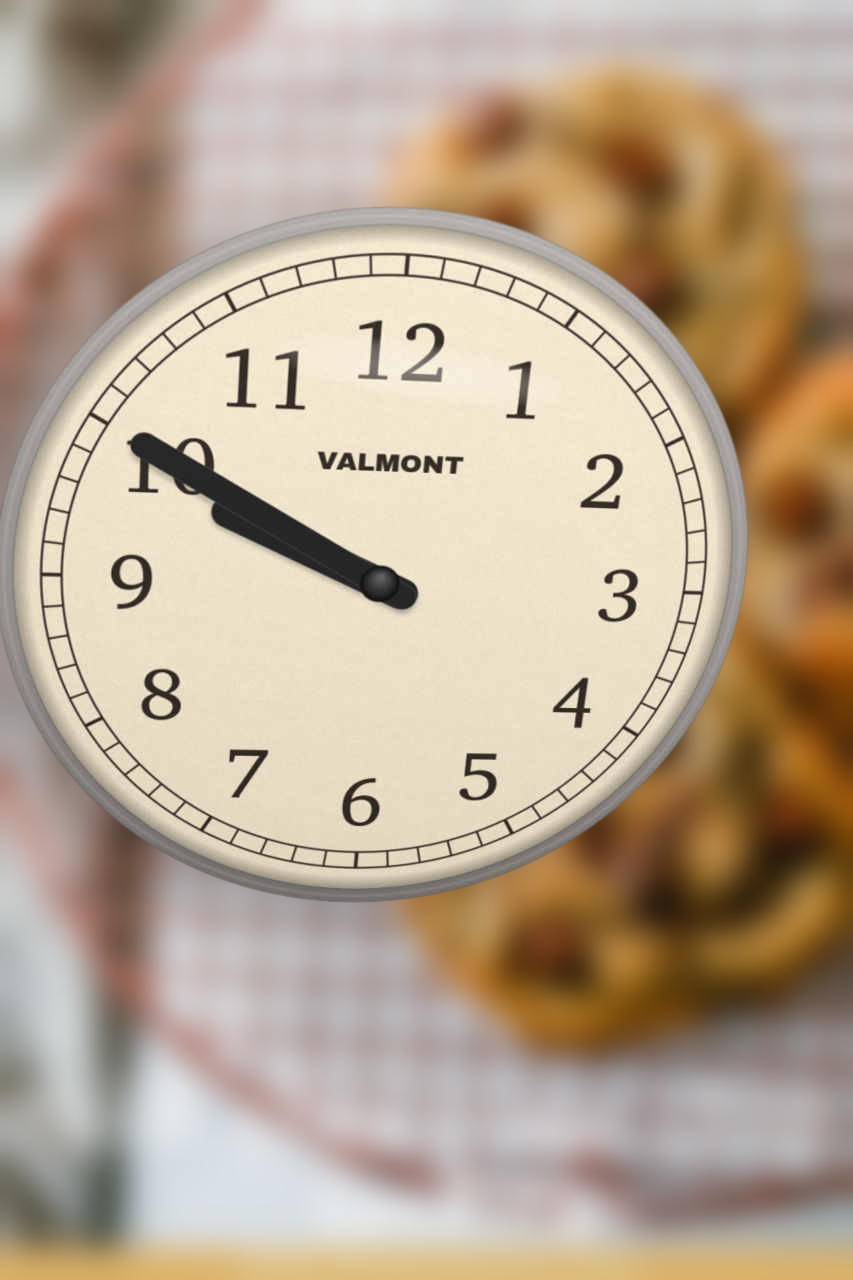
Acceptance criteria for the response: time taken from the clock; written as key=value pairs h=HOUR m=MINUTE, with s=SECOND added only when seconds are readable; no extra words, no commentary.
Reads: h=9 m=50
